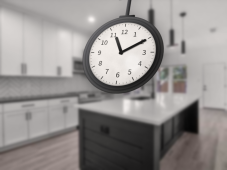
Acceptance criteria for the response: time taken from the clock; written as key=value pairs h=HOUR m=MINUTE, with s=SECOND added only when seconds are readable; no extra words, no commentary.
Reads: h=11 m=10
